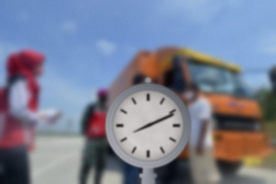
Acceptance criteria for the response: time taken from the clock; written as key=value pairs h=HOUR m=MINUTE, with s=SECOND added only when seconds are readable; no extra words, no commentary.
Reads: h=8 m=11
